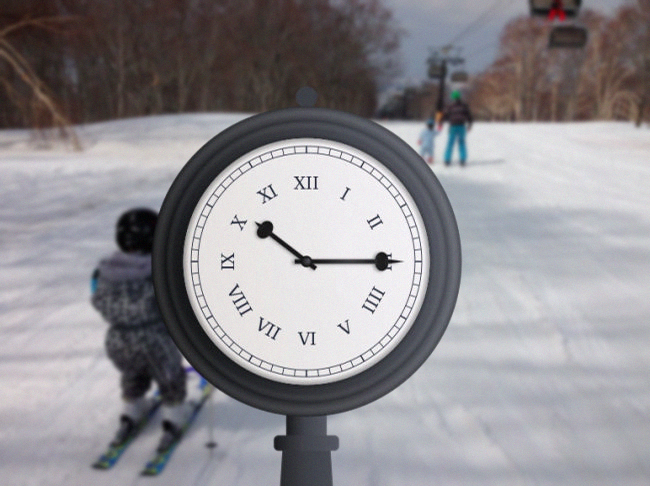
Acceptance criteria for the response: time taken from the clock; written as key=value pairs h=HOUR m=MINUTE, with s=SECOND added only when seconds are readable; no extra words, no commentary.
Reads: h=10 m=15
